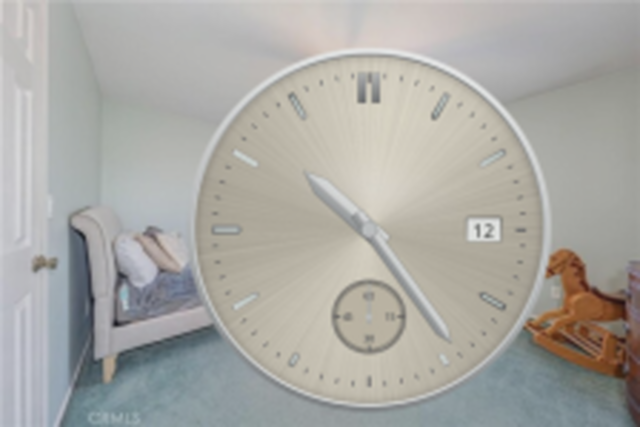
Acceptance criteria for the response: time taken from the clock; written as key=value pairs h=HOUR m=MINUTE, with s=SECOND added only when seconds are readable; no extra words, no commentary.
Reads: h=10 m=24
